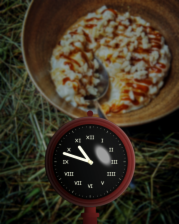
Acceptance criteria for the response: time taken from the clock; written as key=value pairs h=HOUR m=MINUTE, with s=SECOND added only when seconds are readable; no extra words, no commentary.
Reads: h=10 m=48
